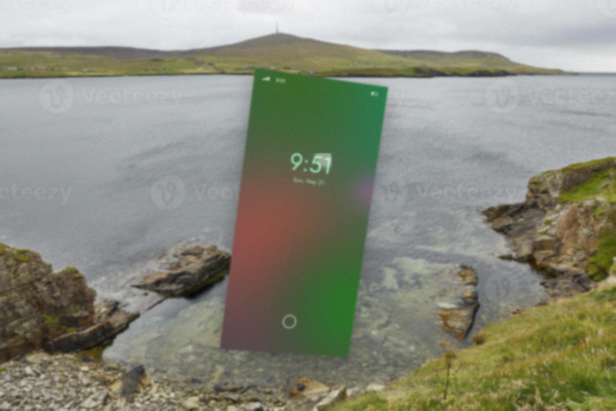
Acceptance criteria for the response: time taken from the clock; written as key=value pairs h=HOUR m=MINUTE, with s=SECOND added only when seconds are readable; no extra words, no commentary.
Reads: h=9 m=51
